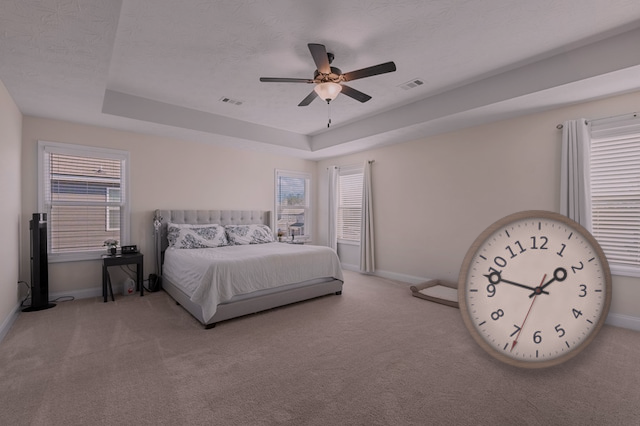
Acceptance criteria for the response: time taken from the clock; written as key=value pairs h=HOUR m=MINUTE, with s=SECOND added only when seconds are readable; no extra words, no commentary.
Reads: h=1 m=47 s=34
